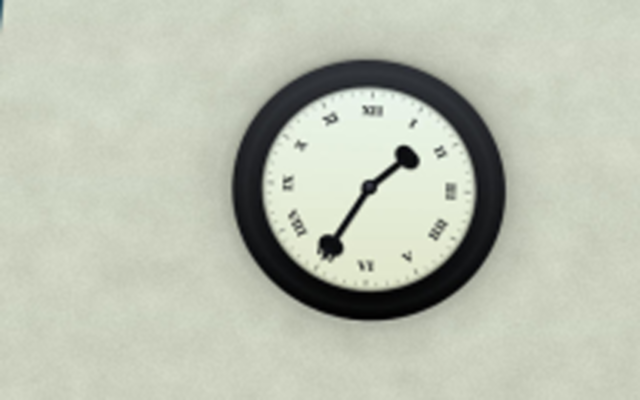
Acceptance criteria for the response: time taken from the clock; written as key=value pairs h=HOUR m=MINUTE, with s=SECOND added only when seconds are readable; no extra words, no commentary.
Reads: h=1 m=35
